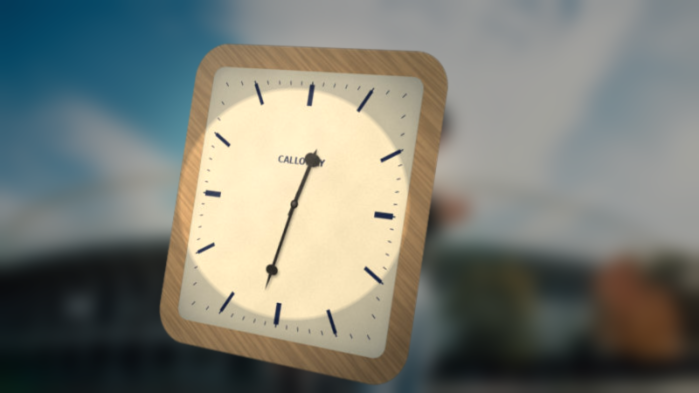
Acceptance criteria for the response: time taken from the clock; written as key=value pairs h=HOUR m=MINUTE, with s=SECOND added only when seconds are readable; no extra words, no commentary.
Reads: h=12 m=32
